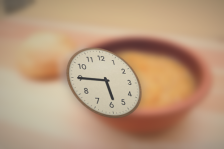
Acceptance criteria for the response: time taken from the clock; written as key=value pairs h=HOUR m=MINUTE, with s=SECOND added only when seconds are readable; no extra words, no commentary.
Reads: h=5 m=45
